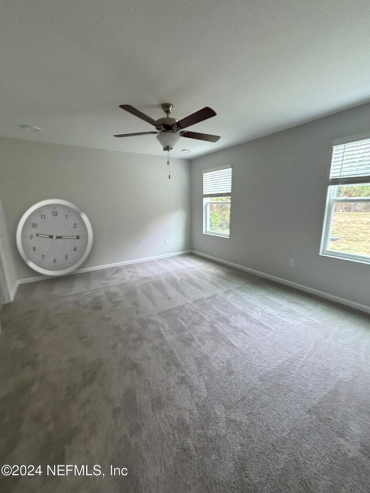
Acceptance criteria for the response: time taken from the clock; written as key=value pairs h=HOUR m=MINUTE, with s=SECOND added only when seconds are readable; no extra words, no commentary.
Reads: h=9 m=15
